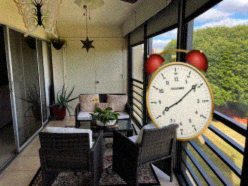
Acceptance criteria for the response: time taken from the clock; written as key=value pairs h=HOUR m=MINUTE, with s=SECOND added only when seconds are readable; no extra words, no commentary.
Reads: h=8 m=9
